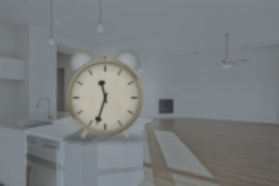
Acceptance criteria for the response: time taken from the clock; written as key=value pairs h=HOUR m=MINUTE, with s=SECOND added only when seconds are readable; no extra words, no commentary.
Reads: h=11 m=33
